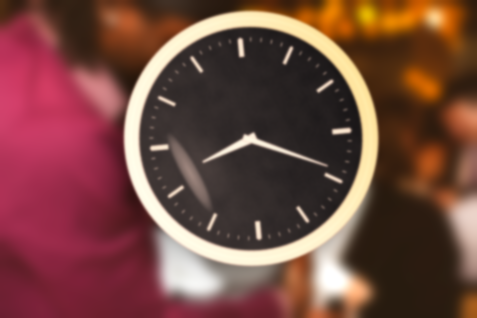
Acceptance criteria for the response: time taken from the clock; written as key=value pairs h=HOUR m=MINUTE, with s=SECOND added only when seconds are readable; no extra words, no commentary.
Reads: h=8 m=19
